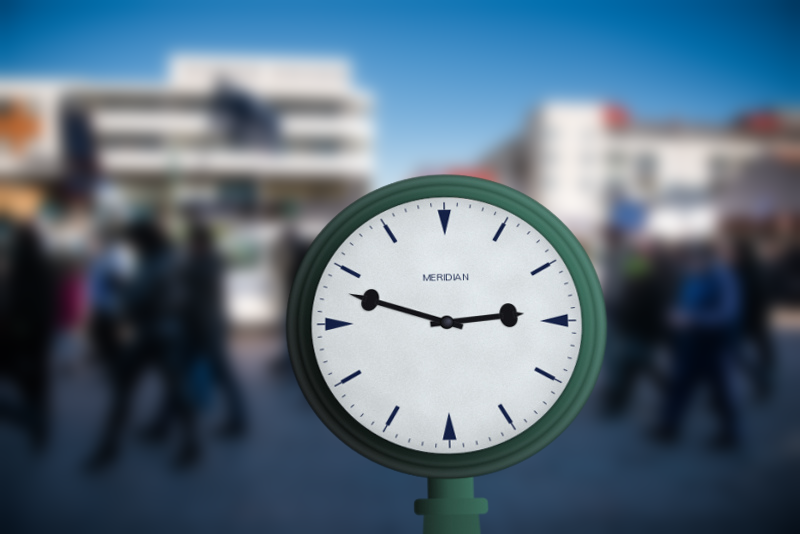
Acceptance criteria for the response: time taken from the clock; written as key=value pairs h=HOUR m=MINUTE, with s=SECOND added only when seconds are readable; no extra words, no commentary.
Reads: h=2 m=48
